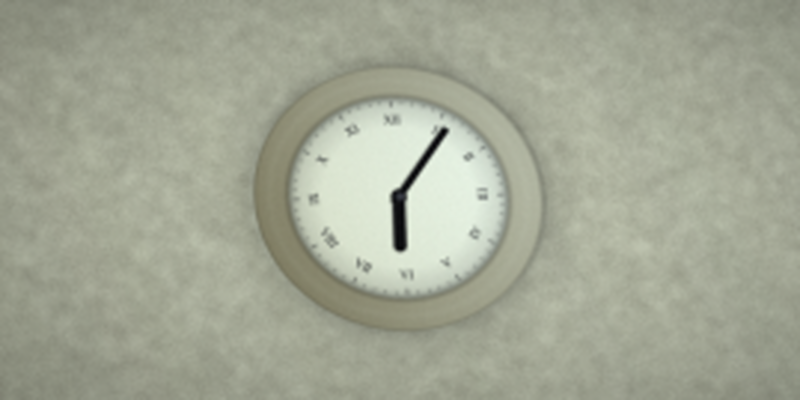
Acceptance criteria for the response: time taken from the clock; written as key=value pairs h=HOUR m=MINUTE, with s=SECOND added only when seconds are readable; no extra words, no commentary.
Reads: h=6 m=6
